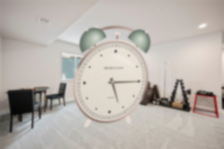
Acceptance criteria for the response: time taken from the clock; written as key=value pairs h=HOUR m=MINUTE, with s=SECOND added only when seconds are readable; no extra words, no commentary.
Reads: h=5 m=15
